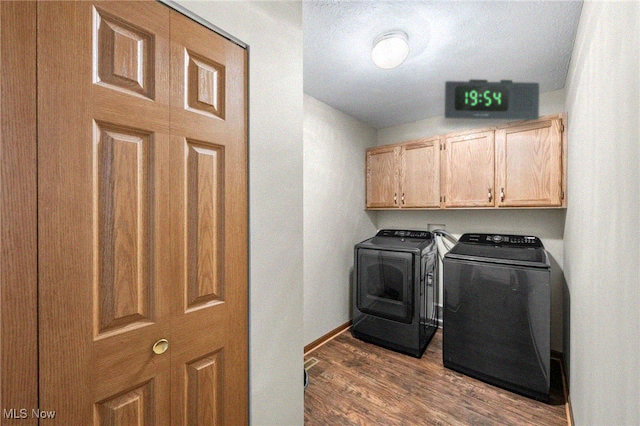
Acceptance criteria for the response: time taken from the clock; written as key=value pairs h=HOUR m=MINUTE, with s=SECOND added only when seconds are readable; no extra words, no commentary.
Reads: h=19 m=54
